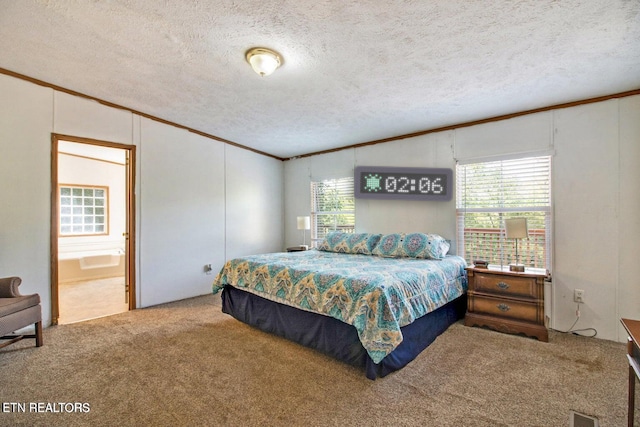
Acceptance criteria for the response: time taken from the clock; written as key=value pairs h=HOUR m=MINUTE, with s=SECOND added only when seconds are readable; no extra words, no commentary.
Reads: h=2 m=6
